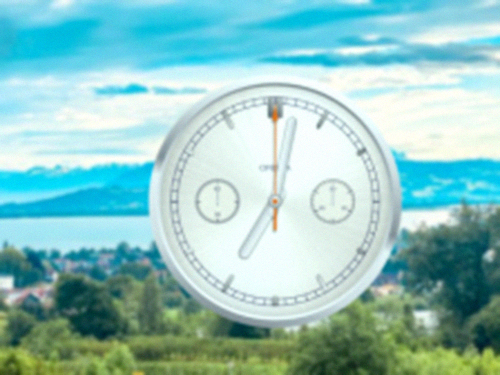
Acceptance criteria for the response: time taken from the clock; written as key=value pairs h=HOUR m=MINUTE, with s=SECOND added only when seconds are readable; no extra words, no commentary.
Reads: h=7 m=2
